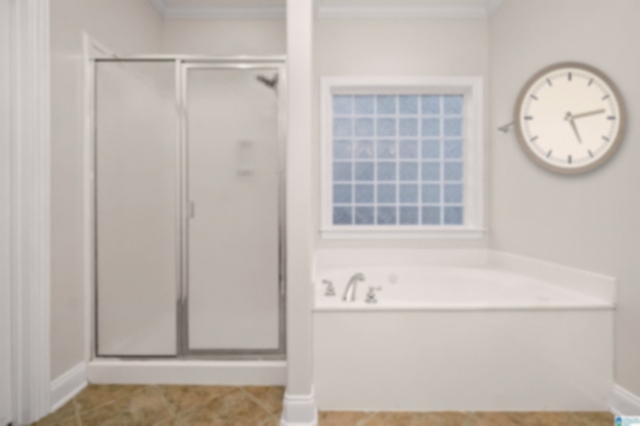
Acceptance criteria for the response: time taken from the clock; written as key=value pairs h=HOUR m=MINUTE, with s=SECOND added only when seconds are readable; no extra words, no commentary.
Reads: h=5 m=13
